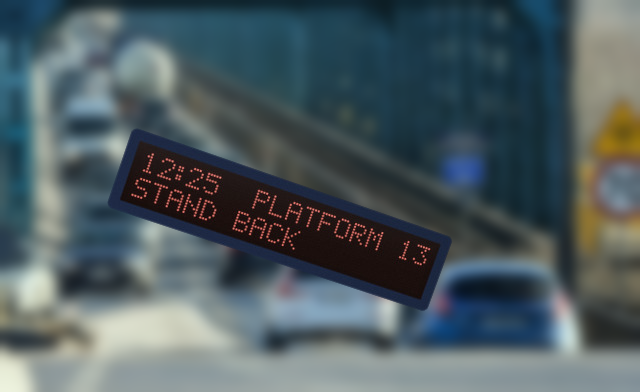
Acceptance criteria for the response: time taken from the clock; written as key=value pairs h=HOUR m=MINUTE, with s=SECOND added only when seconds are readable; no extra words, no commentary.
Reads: h=12 m=25
